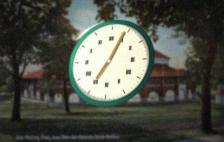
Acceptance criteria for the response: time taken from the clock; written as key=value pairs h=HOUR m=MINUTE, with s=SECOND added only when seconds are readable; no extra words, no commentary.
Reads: h=7 m=4
